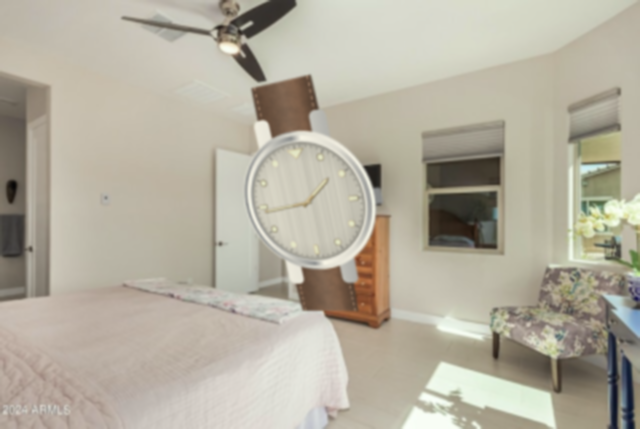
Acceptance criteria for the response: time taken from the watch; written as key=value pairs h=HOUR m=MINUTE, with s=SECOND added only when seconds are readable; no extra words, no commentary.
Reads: h=1 m=44
